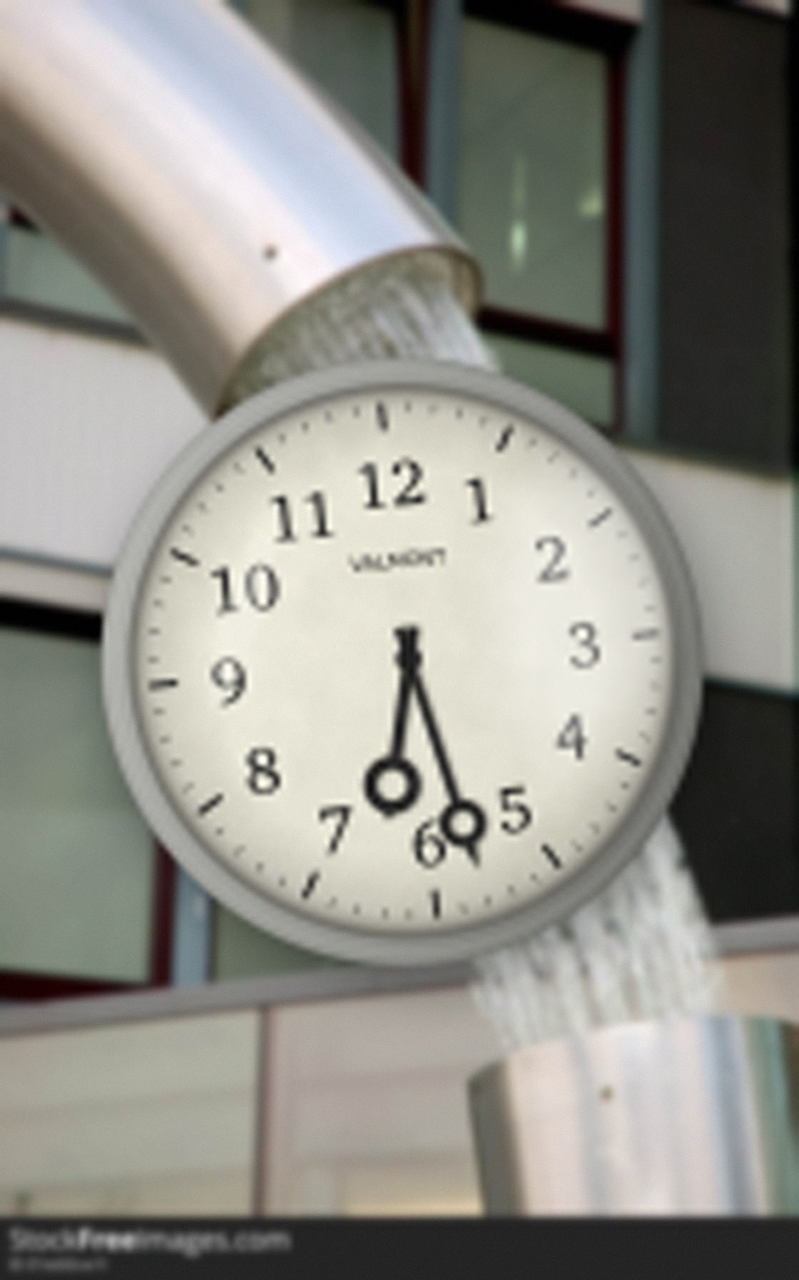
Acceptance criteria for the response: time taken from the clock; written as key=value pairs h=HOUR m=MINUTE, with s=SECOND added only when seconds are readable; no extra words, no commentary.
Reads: h=6 m=28
